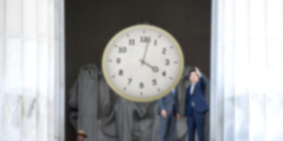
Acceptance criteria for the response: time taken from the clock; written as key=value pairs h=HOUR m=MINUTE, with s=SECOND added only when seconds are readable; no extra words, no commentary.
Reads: h=4 m=2
